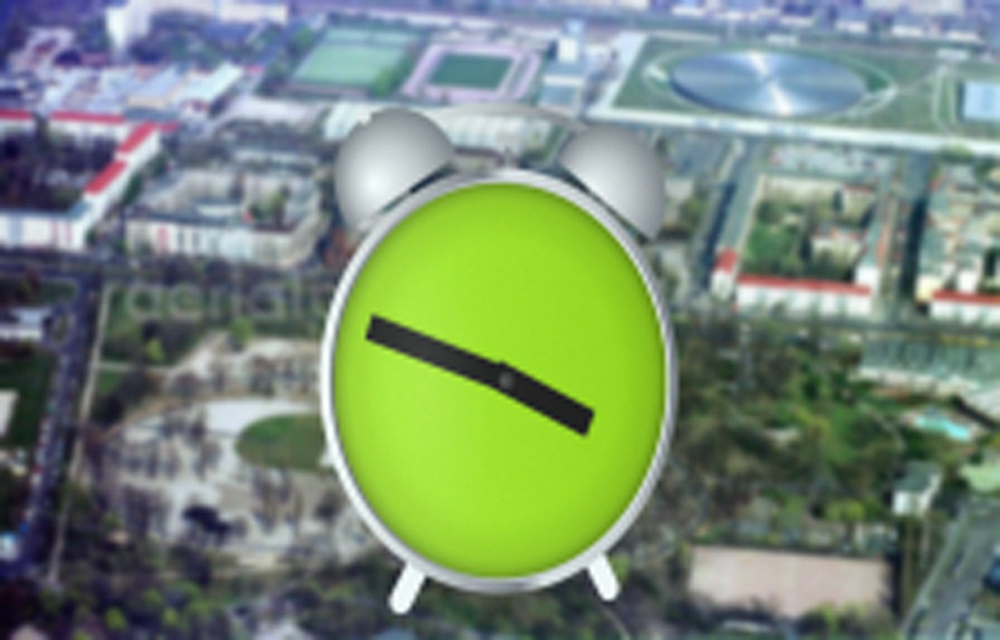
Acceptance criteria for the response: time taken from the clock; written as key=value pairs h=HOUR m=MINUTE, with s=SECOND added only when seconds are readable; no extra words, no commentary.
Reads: h=3 m=48
